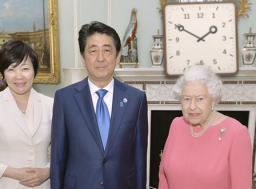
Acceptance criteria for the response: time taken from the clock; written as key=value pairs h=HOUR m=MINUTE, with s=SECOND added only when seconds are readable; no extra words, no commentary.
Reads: h=1 m=50
